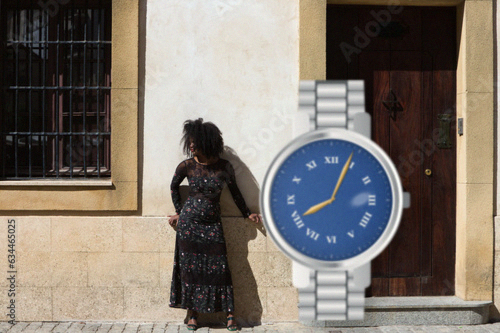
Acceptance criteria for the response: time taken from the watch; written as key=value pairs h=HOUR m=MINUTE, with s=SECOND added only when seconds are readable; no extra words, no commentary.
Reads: h=8 m=4
